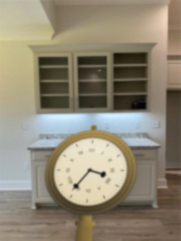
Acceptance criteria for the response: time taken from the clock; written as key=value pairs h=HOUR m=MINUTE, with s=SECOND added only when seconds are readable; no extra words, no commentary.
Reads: h=3 m=36
